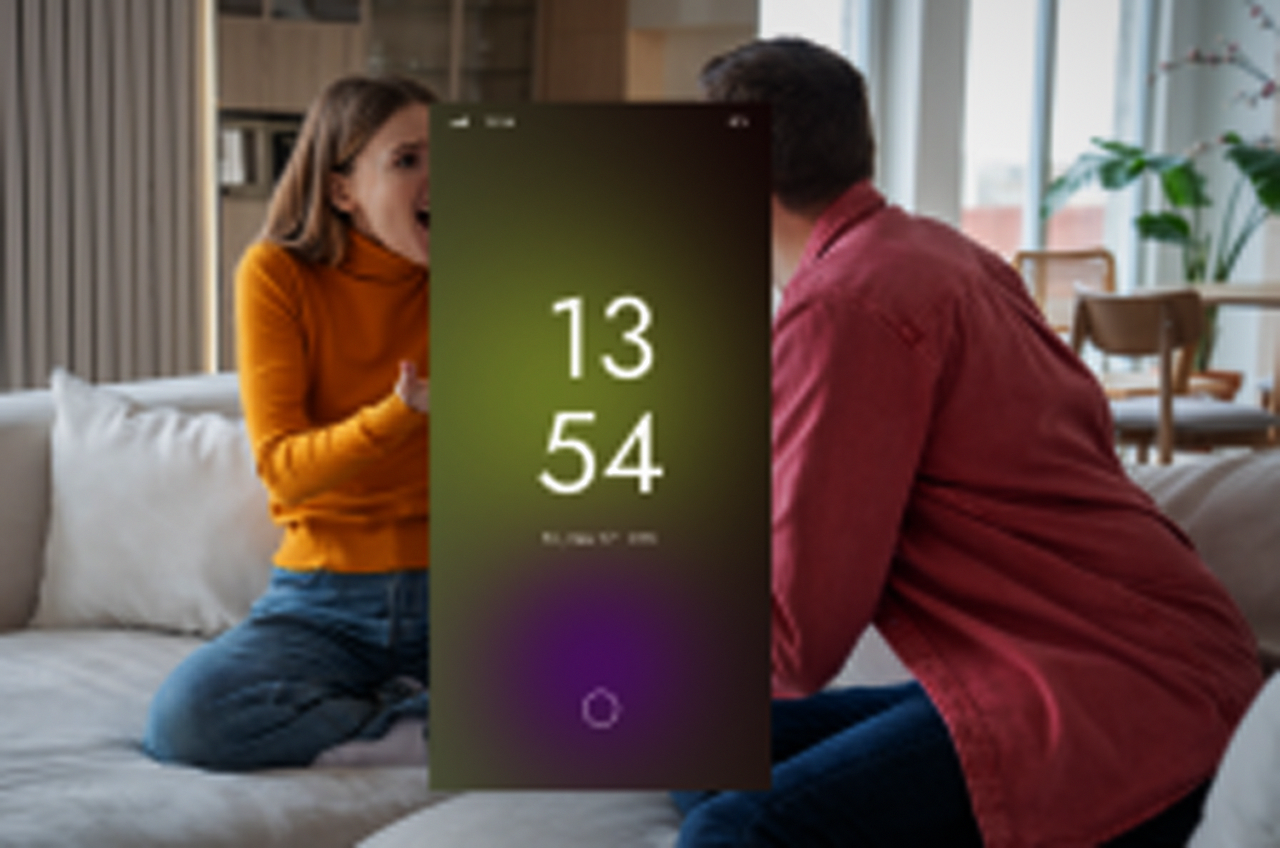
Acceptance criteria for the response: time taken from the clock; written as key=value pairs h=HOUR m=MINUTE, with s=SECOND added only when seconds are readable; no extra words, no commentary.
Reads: h=13 m=54
